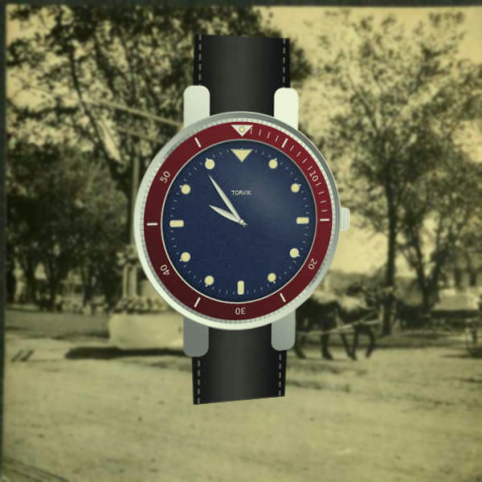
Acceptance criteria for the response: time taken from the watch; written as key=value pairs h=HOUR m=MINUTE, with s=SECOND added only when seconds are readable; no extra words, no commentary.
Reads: h=9 m=54
